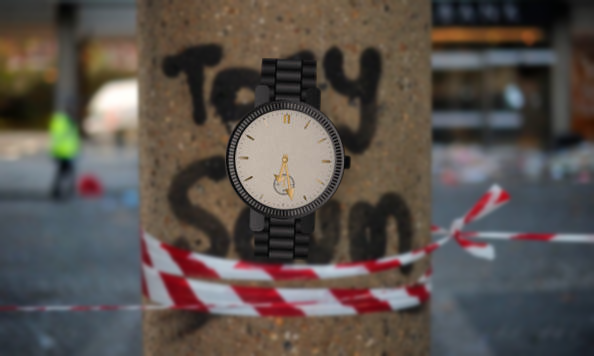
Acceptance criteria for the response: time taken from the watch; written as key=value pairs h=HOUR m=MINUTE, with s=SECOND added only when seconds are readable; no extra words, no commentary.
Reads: h=6 m=28
